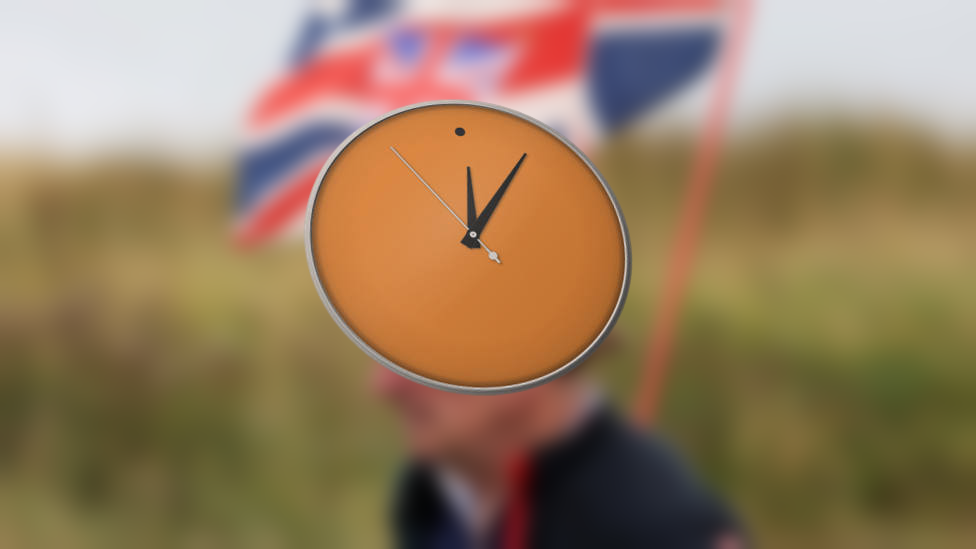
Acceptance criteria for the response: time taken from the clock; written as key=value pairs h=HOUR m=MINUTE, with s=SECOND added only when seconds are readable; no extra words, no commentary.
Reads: h=12 m=5 s=54
